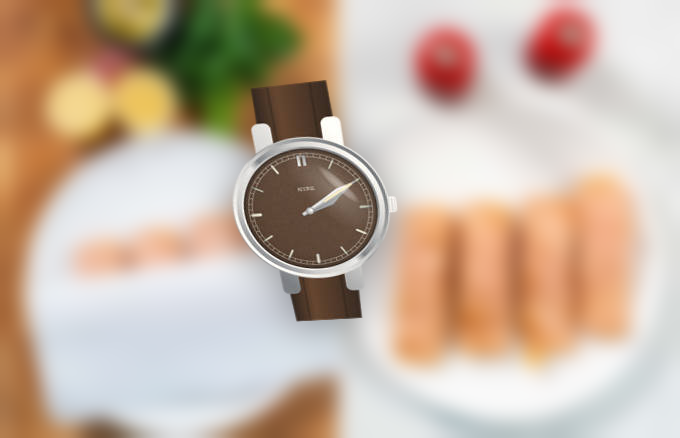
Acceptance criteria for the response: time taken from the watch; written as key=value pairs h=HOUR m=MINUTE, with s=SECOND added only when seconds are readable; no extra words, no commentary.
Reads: h=2 m=10
